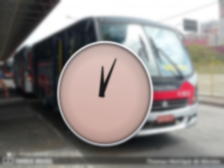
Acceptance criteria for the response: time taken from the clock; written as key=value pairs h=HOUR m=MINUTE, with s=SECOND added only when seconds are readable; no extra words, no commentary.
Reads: h=12 m=4
